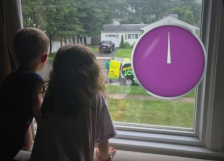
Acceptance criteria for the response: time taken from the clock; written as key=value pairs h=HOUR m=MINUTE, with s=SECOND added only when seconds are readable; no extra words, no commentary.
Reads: h=12 m=0
